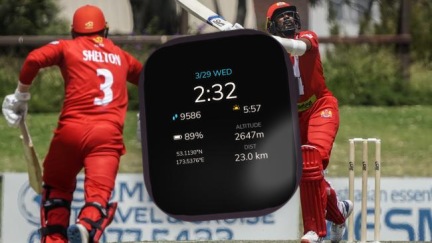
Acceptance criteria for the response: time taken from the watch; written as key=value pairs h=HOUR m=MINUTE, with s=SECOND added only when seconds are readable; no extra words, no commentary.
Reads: h=2 m=32
